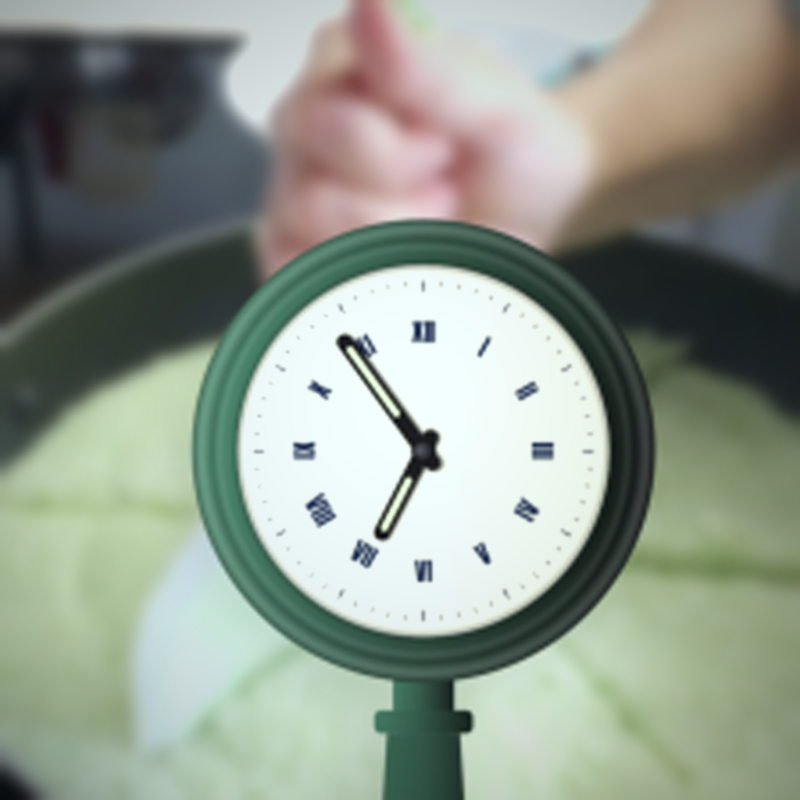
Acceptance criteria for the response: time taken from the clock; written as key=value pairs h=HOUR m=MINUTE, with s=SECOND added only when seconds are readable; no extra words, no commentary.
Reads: h=6 m=54
